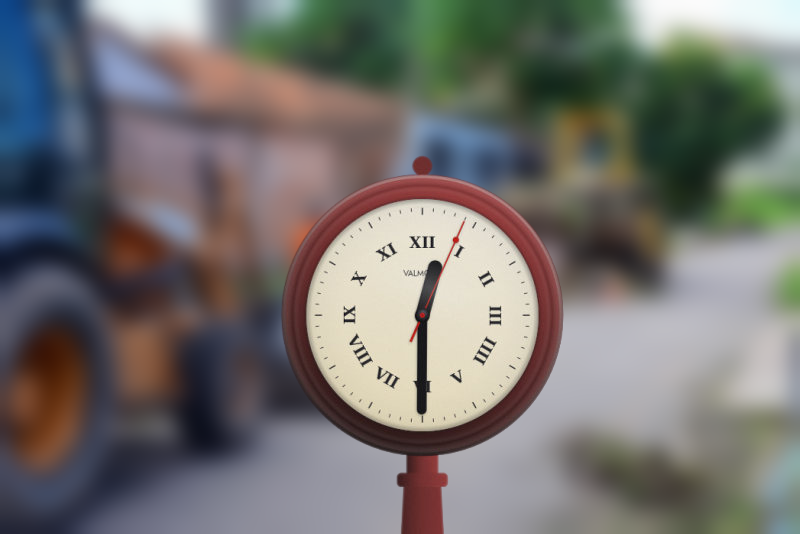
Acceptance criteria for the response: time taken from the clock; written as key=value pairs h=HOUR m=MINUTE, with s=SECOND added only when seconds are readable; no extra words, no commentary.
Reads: h=12 m=30 s=4
